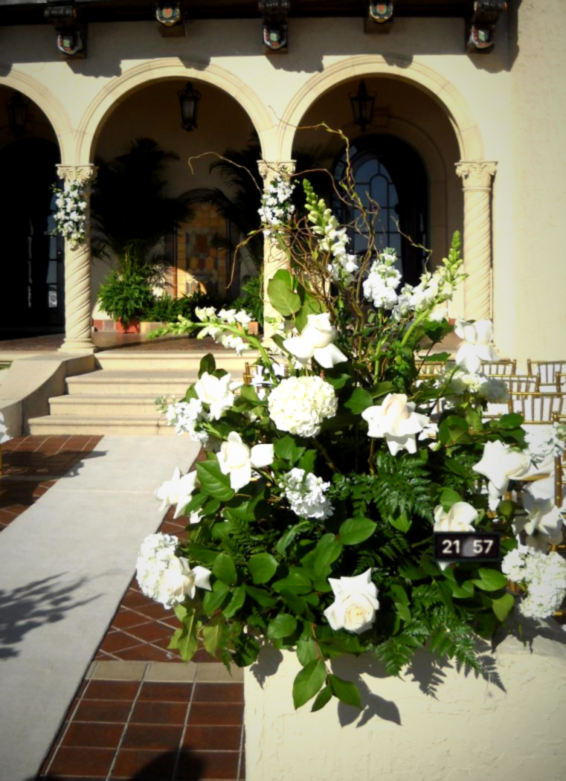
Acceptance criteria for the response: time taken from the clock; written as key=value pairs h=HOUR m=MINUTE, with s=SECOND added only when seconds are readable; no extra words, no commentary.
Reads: h=21 m=57
